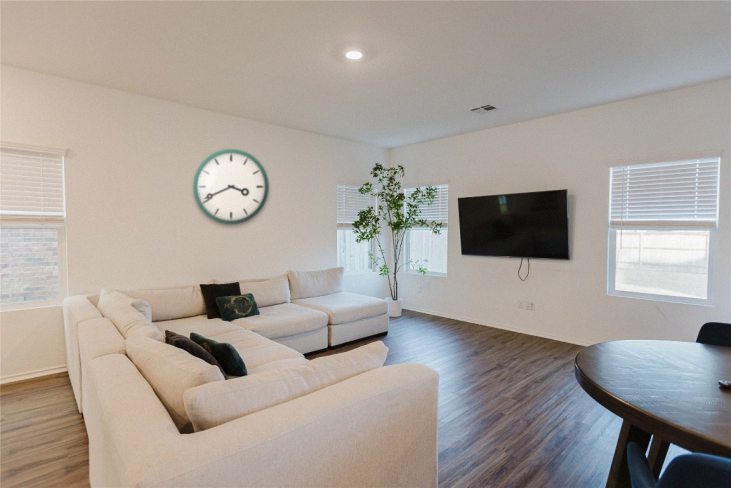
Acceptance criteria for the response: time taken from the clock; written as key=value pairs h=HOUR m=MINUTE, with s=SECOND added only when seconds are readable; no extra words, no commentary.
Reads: h=3 m=41
